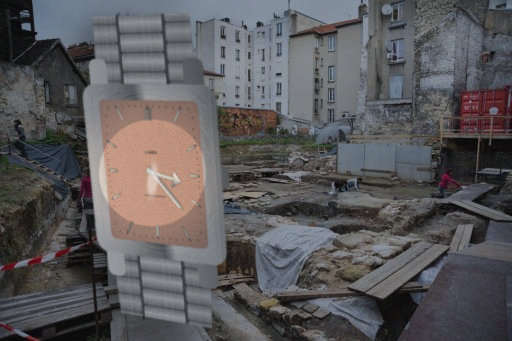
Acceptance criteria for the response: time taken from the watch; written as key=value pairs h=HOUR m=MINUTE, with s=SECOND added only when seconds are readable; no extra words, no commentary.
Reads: h=3 m=23
